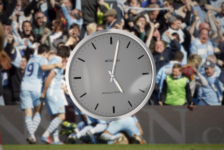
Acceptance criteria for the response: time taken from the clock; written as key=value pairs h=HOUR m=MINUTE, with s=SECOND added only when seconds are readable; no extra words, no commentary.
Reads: h=5 m=2
